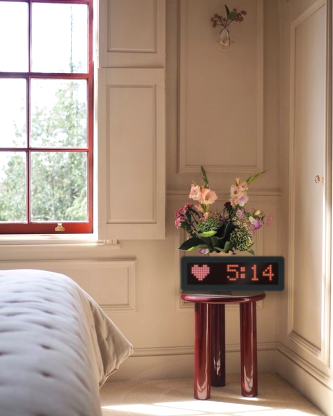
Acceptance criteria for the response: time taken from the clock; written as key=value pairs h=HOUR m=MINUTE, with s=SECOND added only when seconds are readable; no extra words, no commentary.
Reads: h=5 m=14
